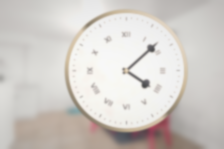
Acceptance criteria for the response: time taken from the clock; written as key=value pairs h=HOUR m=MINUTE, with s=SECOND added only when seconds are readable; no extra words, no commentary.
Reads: h=4 m=8
